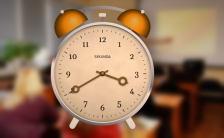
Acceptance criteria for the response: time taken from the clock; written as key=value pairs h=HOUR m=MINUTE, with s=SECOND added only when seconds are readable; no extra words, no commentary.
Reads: h=3 m=40
